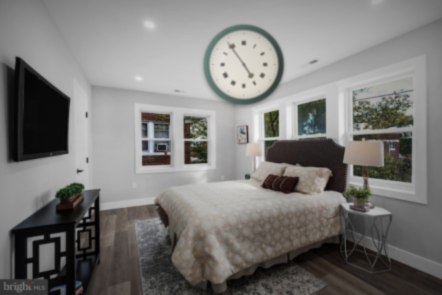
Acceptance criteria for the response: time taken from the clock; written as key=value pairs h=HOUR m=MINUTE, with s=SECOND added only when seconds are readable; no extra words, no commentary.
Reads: h=4 m=54
